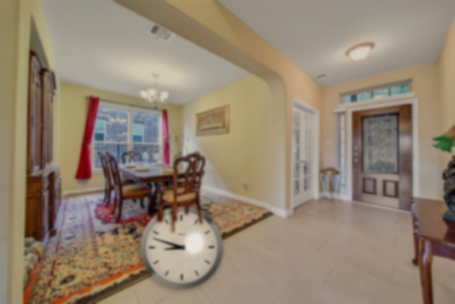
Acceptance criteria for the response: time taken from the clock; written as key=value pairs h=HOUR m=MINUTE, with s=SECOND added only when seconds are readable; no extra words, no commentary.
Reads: h=8 m=48
